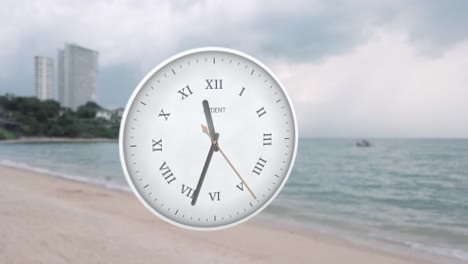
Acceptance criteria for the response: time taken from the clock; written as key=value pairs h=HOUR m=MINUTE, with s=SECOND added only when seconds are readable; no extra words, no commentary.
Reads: h=11 m=33 s=24
